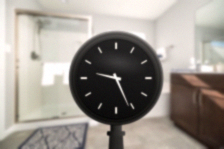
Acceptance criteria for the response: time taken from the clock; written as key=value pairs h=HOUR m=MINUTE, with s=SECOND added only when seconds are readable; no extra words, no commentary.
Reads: h=9 m=26
